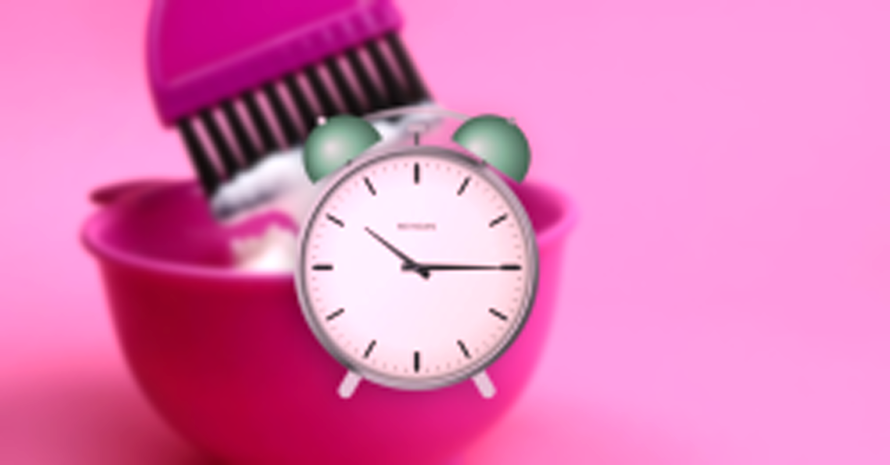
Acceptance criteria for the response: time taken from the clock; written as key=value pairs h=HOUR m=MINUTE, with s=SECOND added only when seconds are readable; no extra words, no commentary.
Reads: h=10 m=15
